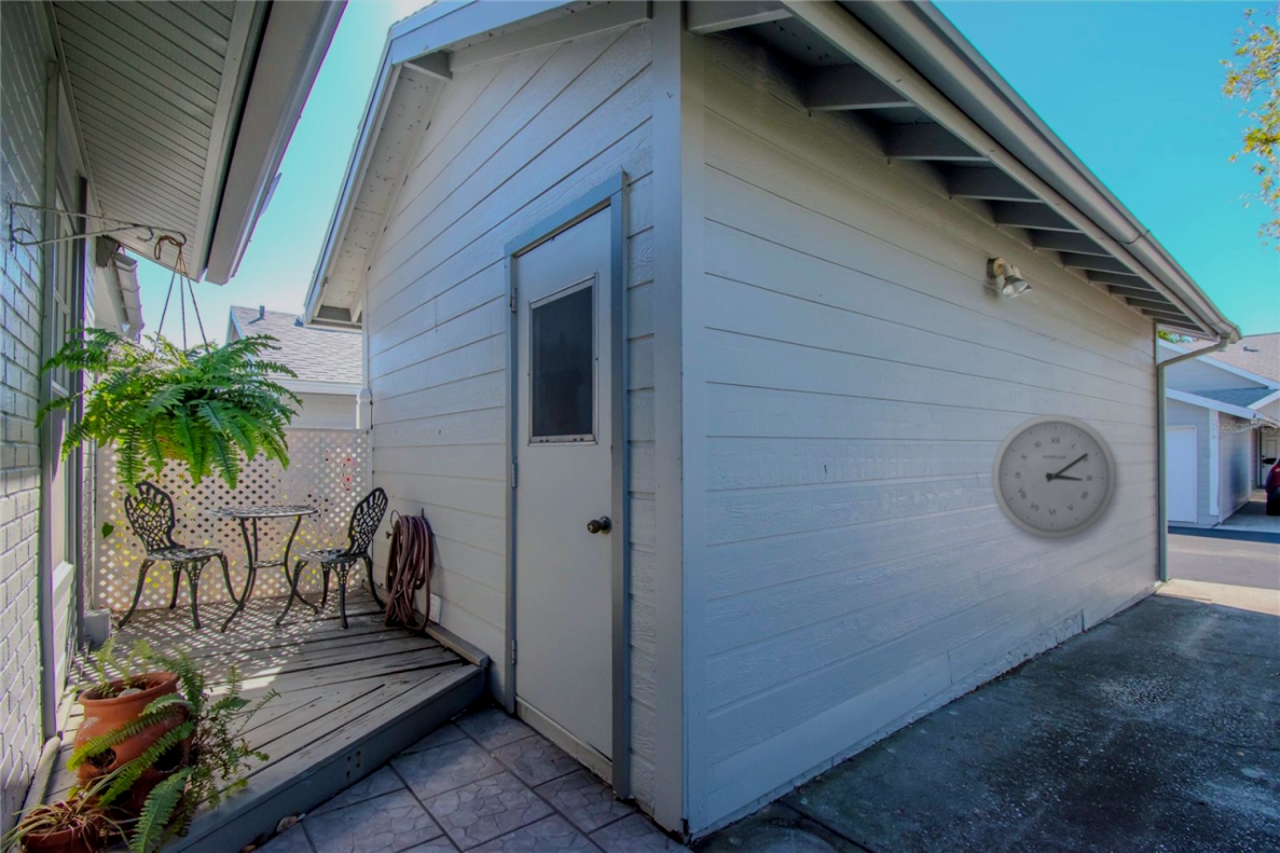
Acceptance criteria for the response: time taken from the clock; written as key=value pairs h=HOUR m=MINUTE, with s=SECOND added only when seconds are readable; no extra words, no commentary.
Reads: h=3 m=9
